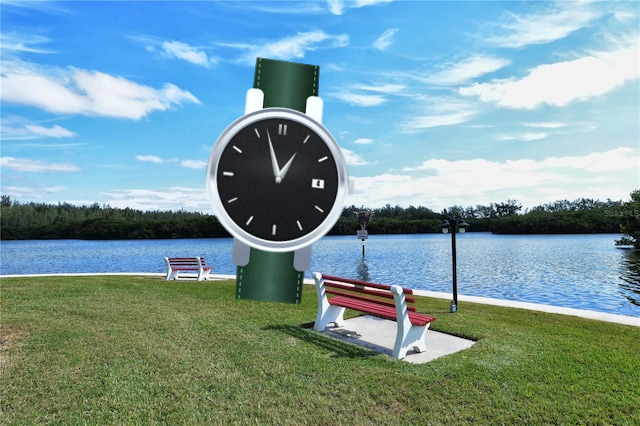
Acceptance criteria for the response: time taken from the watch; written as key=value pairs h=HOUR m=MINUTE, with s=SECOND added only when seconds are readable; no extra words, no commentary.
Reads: h=12 m=57
